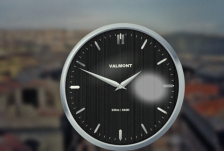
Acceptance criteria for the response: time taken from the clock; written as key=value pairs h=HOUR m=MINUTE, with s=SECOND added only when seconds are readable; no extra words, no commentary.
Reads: h=1 m=49
